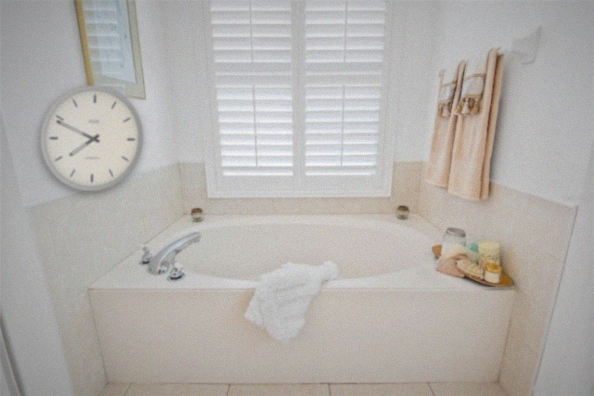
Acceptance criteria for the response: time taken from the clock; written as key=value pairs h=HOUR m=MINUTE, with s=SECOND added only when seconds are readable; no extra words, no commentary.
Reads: h=7 m=49
